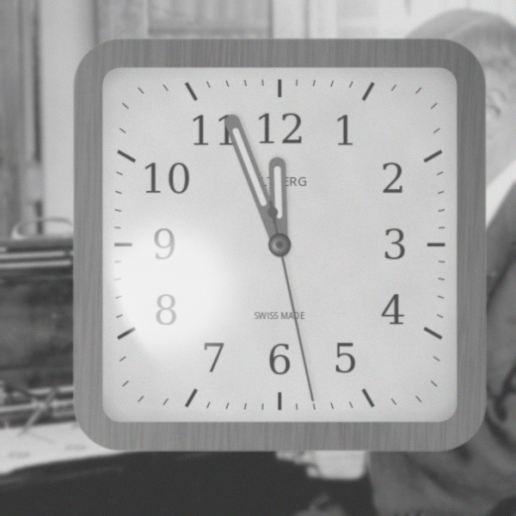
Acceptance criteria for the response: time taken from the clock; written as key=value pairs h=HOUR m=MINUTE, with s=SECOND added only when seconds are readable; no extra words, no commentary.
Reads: h=11 m=56 s=28
